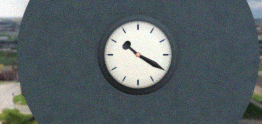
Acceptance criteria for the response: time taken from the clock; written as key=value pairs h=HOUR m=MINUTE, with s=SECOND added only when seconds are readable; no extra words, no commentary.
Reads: h=10 m=20
